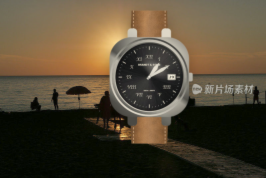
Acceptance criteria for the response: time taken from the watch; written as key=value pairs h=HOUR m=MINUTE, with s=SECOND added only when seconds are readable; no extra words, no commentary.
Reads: h=1 m=10
